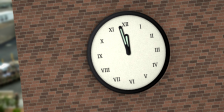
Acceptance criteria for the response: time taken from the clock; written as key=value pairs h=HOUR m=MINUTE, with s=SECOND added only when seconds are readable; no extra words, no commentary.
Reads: h=11 m=58
